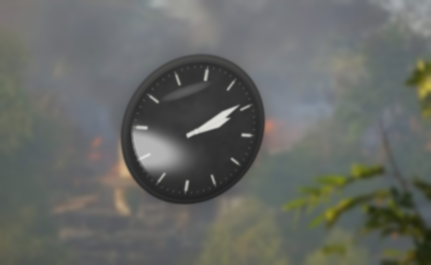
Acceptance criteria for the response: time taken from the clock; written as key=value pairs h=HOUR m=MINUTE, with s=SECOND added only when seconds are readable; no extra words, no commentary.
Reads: h=2 m=9
